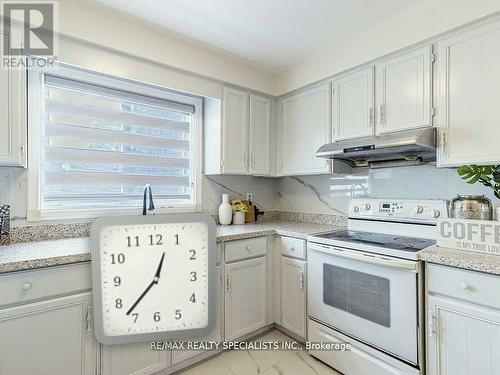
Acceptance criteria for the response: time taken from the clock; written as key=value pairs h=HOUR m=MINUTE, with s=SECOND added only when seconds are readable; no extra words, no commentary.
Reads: h=12 m=37
